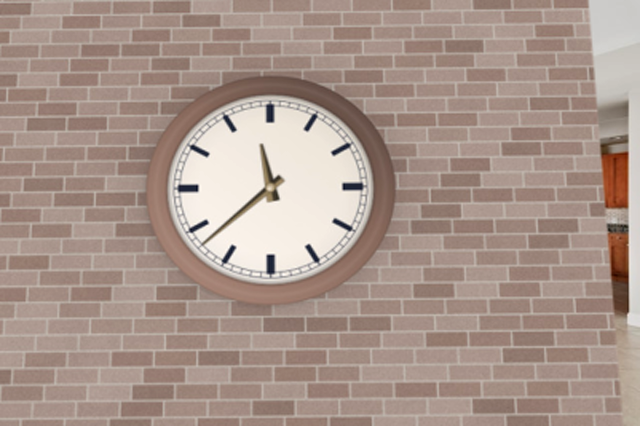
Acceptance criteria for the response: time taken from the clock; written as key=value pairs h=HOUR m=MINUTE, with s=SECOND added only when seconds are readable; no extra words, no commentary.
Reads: h=11 m=38
